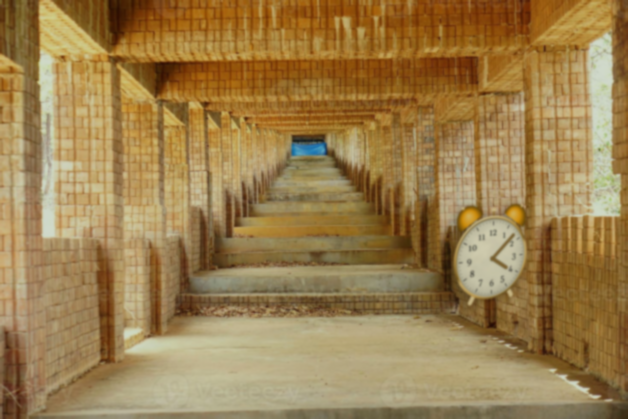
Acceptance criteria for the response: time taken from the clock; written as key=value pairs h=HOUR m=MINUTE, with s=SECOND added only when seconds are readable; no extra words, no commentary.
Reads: h=4 m=8
